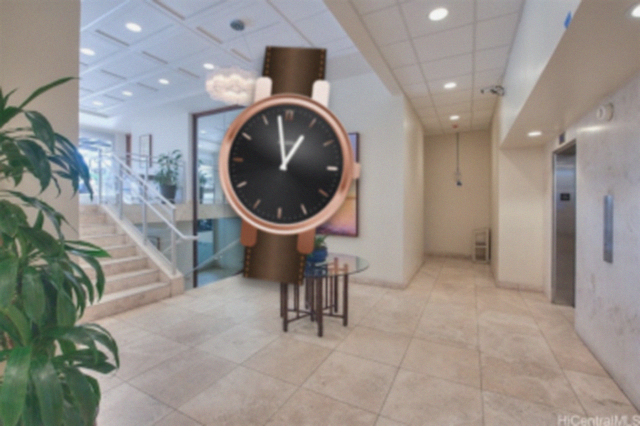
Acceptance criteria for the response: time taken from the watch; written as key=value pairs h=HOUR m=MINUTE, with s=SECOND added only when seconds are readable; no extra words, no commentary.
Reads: h=12 m=58
